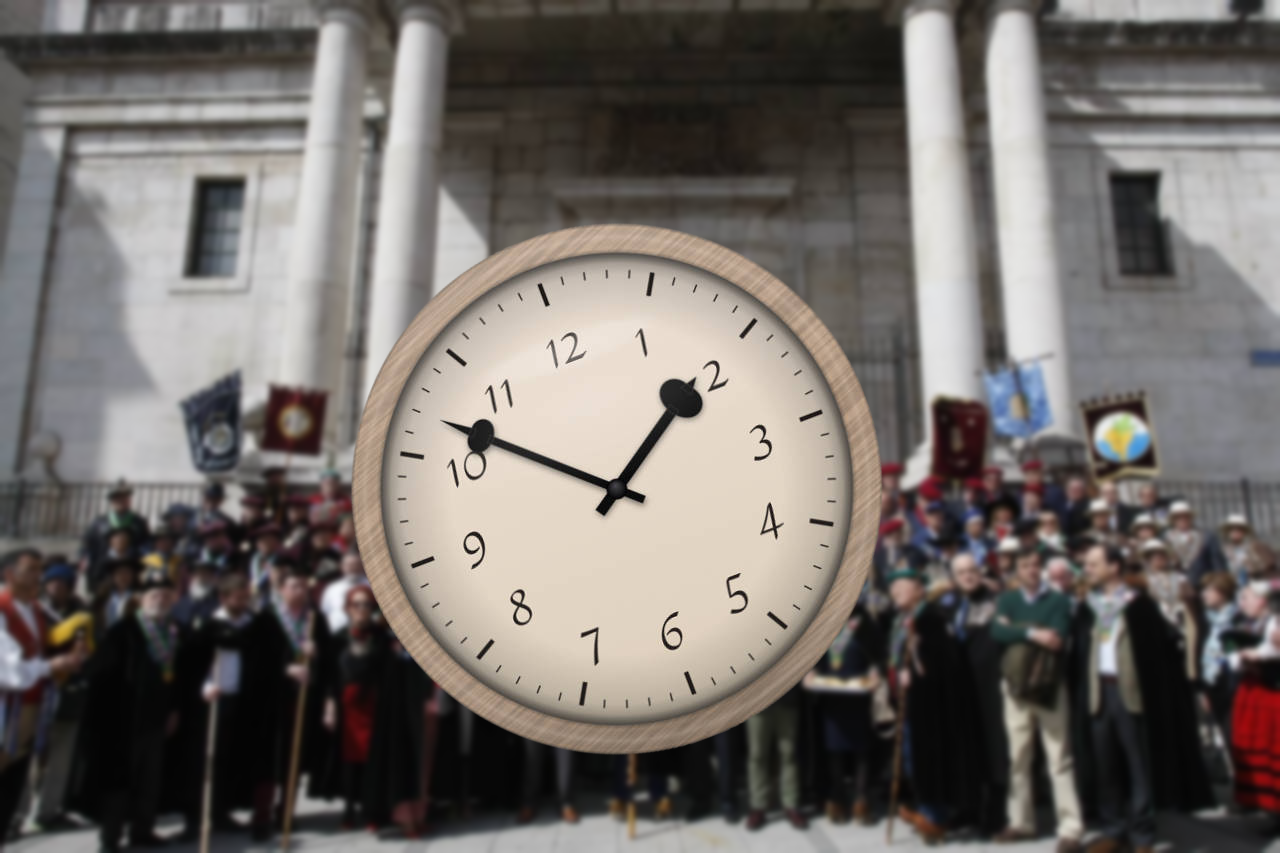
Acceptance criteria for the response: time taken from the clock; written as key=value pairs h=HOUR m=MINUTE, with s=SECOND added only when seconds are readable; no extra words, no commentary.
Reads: h=1 m=52
